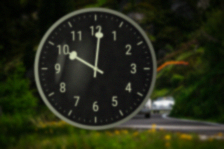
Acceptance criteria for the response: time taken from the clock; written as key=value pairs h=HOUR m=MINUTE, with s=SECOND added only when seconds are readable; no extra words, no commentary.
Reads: h=10 m=1
